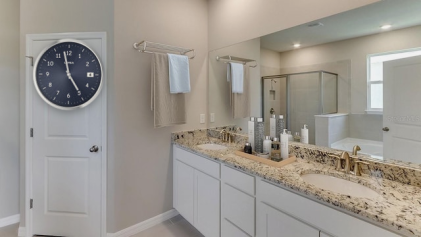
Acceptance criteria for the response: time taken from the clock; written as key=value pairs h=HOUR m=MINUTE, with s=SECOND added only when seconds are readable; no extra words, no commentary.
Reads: h=4 m=58
